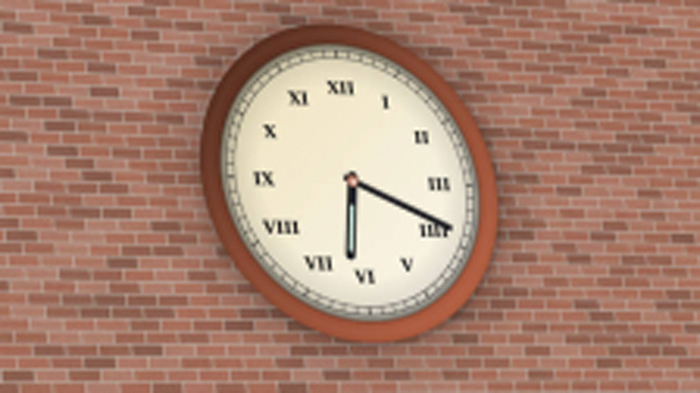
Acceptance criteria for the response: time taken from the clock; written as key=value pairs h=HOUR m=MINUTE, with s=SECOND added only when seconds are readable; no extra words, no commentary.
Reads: h=6 m=19
